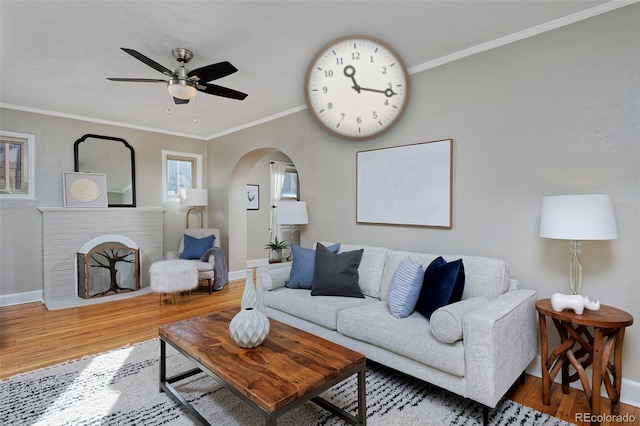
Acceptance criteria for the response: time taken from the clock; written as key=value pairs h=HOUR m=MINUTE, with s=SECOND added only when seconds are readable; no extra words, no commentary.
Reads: h=11 m=17
